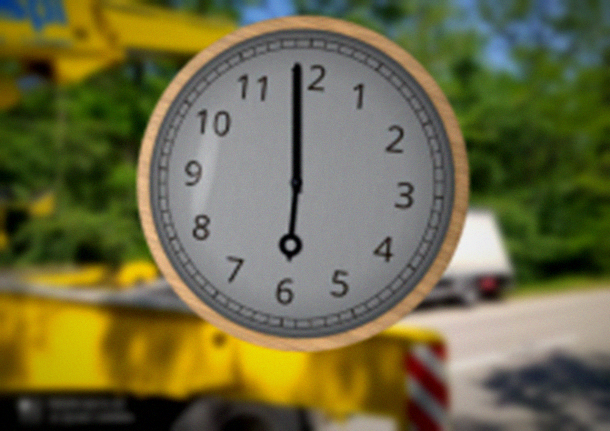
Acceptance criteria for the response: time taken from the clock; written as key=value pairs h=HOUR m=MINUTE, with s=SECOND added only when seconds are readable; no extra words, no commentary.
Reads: h=5 m=59
